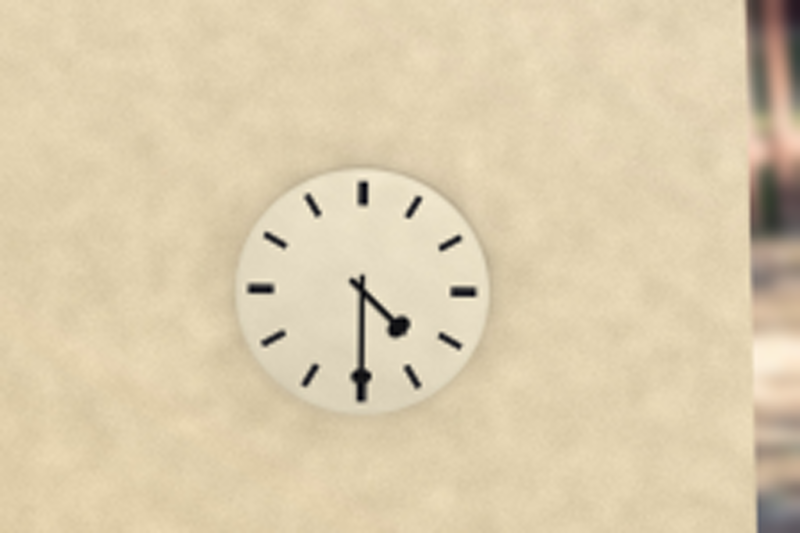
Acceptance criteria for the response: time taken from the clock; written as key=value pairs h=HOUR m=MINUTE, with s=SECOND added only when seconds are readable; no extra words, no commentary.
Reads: h=4 m=30
